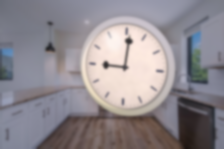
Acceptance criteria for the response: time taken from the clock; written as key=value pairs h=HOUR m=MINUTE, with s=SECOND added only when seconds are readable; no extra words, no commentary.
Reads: h=9 m=1
